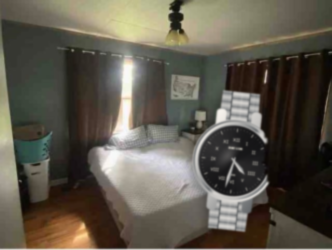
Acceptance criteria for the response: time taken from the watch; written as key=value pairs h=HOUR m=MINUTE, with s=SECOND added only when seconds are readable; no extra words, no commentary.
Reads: h=4 m=32
